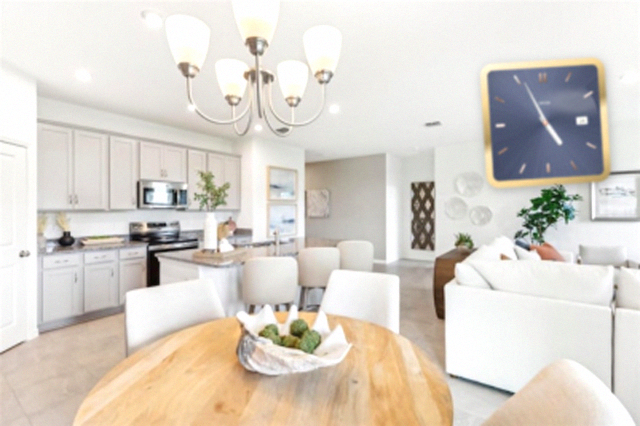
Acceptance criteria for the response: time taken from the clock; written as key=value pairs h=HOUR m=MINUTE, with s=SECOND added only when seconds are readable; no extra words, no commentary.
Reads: h=4 m=56
